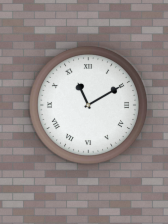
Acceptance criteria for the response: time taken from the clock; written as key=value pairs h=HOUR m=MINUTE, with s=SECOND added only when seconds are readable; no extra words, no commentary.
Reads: h=11 m=10
